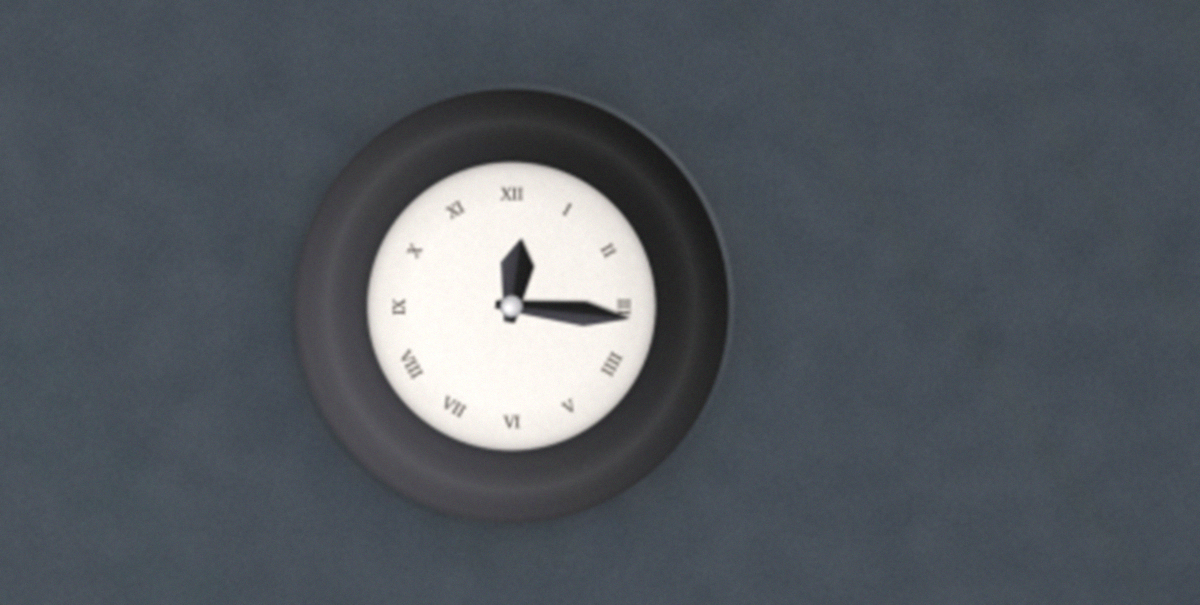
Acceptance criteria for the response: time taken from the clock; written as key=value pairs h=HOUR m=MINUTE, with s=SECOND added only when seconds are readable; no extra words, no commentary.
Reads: h=12 m=16
